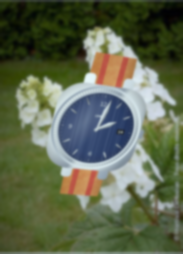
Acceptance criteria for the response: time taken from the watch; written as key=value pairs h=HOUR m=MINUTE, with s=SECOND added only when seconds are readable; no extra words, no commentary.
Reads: h=2 m=2
